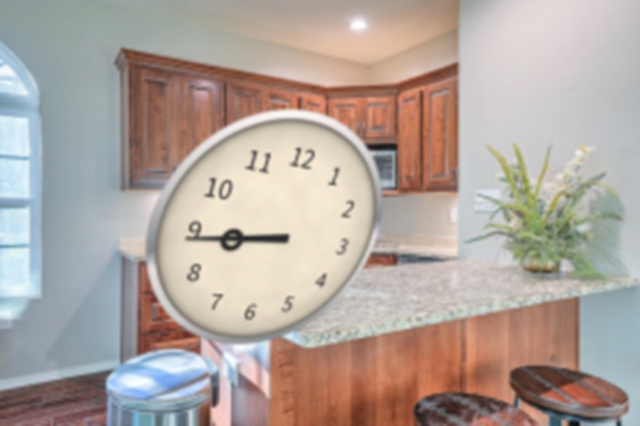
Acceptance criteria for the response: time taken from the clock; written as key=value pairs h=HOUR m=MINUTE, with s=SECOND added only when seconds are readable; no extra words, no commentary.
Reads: h=8 m=44
